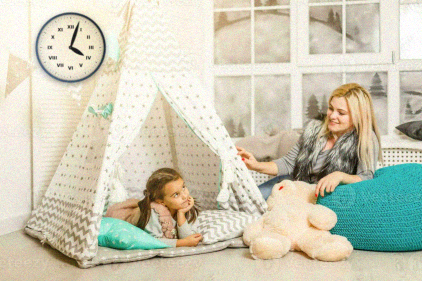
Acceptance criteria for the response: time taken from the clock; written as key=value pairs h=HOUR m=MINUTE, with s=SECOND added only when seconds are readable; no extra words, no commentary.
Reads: h=4 m=3
